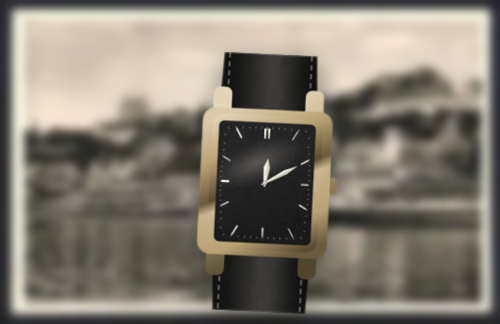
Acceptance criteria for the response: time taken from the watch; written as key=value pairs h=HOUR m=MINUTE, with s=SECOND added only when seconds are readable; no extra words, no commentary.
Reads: h=12 m=10
